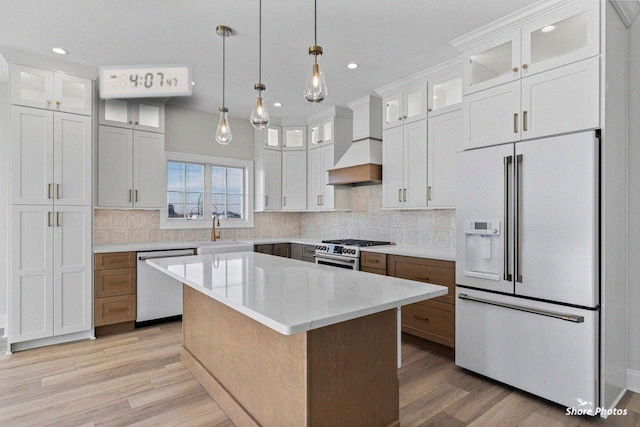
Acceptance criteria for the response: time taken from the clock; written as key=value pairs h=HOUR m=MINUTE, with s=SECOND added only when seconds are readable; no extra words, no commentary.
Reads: h=4 m=7
